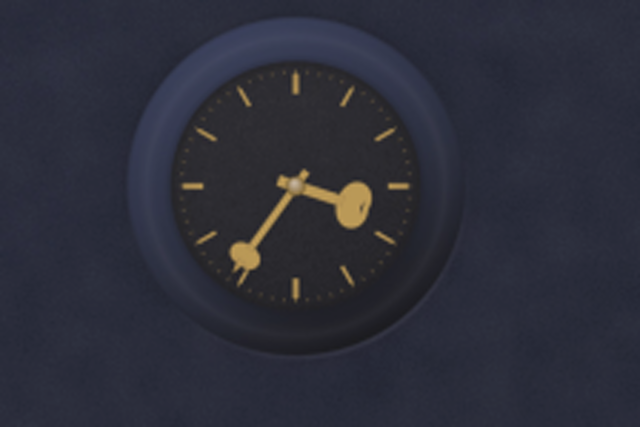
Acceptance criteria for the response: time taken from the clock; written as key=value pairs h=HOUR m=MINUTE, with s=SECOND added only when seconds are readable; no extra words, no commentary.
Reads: h=3 m=36
